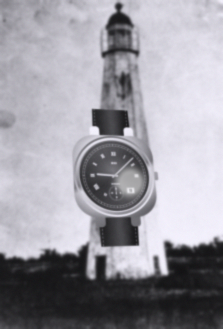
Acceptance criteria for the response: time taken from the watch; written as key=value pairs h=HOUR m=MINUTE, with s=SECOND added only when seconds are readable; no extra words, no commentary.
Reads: h=9 m=8
